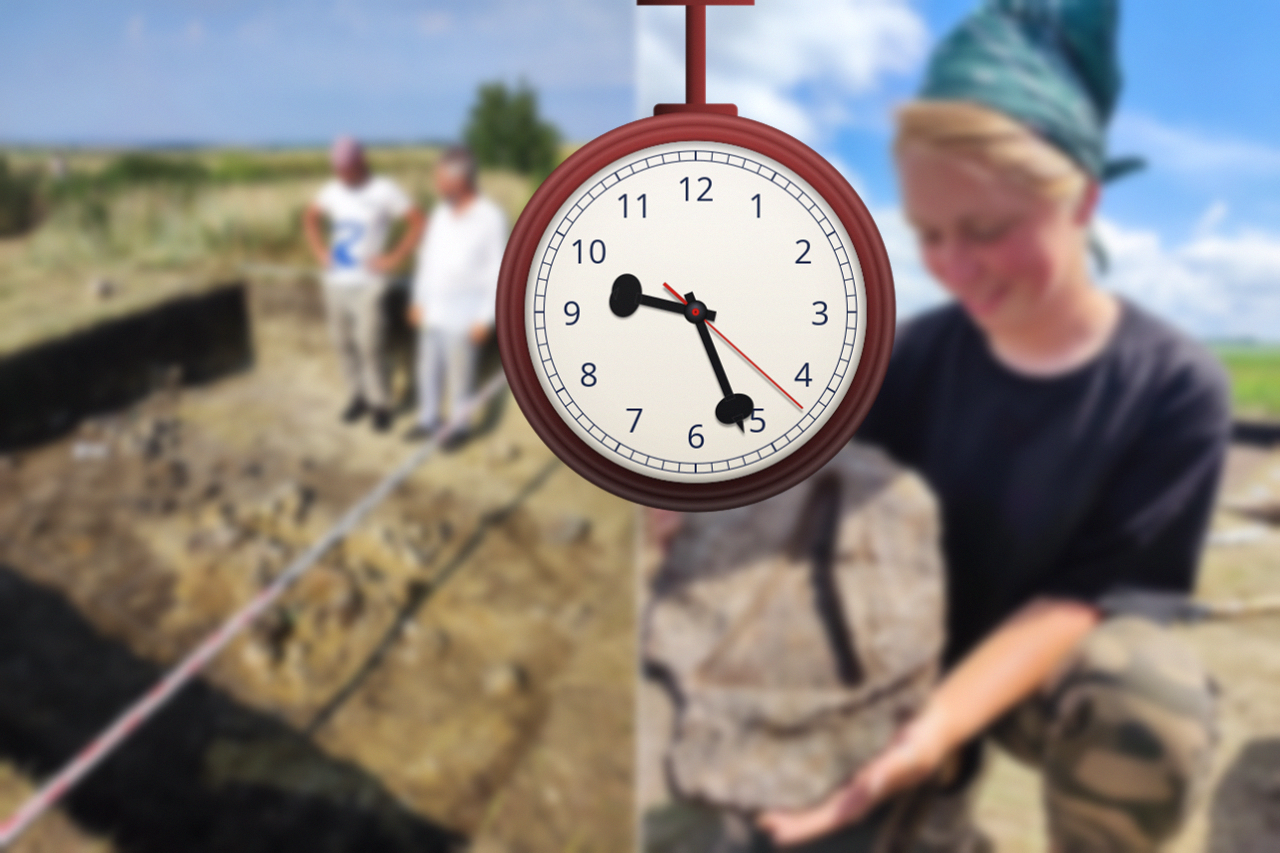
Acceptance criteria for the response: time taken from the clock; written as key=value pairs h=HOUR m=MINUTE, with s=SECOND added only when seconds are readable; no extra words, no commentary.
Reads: h=9 m=26 s=22
